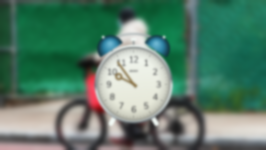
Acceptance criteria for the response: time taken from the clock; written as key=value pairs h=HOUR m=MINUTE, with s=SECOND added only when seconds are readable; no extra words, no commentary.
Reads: h=9 m=54
